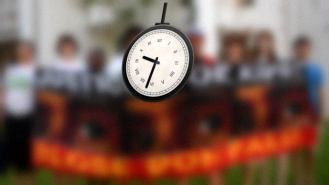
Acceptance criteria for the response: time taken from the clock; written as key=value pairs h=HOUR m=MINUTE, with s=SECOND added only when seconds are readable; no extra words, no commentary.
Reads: h=9 m=32
